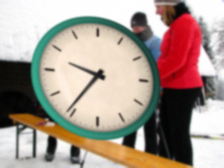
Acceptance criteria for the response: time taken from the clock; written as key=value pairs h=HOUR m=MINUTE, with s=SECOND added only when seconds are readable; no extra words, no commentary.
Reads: h=9 m=36
